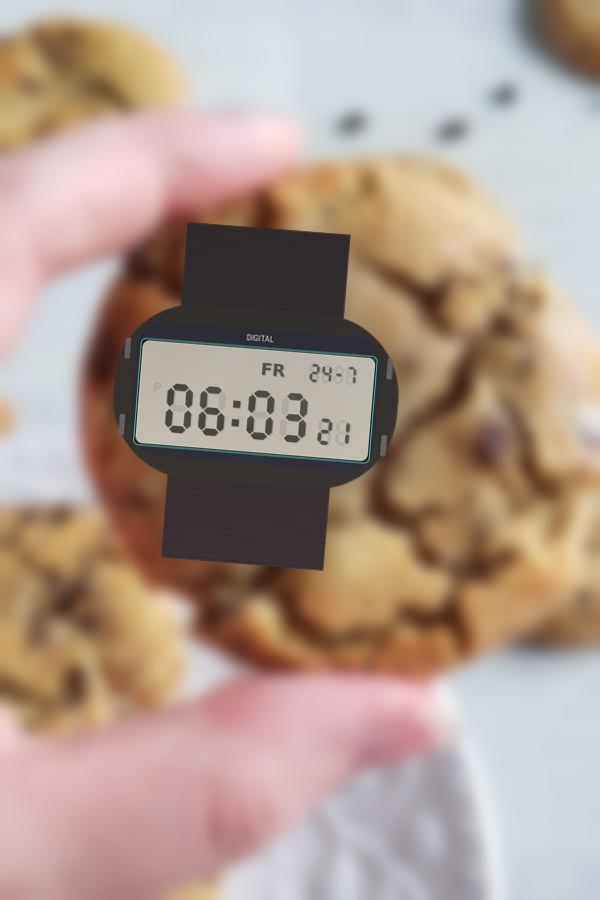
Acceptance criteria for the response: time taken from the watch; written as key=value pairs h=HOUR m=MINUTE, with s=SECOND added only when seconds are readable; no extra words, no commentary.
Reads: h=6 m=3 s=21
